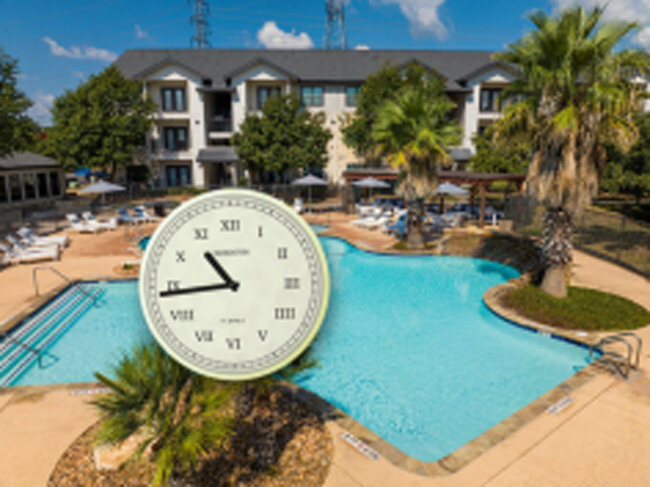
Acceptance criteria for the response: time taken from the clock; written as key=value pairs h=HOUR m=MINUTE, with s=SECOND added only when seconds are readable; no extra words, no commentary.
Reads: h=10 m=44
